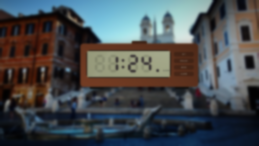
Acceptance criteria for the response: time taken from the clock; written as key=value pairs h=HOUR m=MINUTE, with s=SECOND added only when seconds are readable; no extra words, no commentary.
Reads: h=1 m=24
